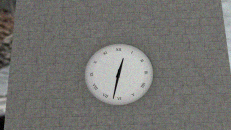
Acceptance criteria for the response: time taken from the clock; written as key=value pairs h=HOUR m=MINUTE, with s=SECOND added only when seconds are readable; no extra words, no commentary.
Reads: h=12 m=32
